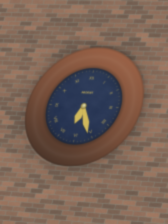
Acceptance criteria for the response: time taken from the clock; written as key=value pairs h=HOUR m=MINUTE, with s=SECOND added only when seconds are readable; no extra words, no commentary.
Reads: h=6 m=26
